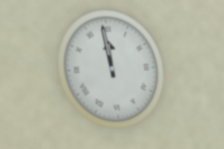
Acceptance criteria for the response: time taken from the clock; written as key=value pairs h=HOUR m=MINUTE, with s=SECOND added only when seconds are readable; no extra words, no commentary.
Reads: h=11 m=59
